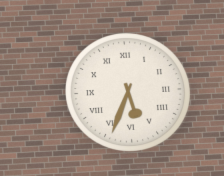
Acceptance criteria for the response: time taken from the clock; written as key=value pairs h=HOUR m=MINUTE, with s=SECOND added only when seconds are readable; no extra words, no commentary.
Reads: h=5 m=34
